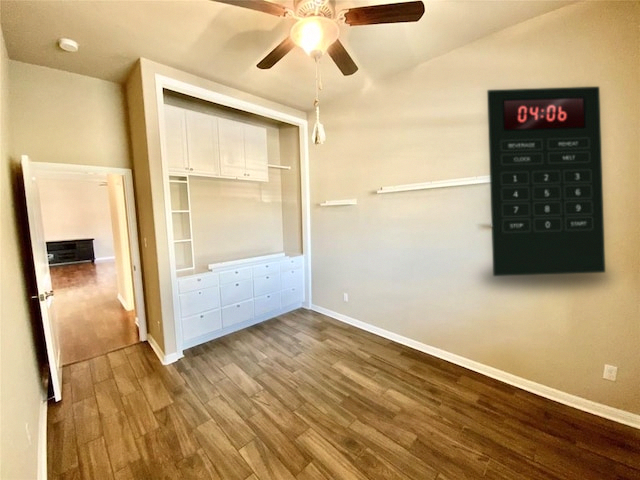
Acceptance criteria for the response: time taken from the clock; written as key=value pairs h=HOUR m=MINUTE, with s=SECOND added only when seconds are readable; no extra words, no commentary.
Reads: h=4 m=6
